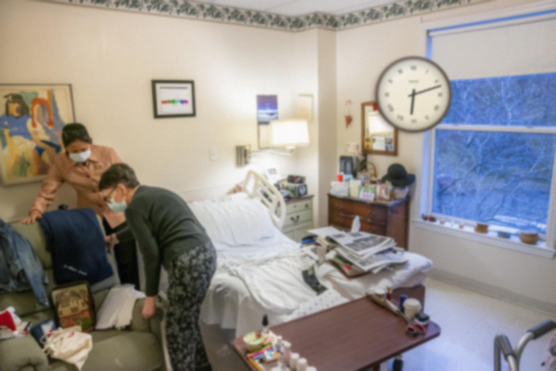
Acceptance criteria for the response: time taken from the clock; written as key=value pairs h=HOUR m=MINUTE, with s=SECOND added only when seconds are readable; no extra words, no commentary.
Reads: h=6 m=12
